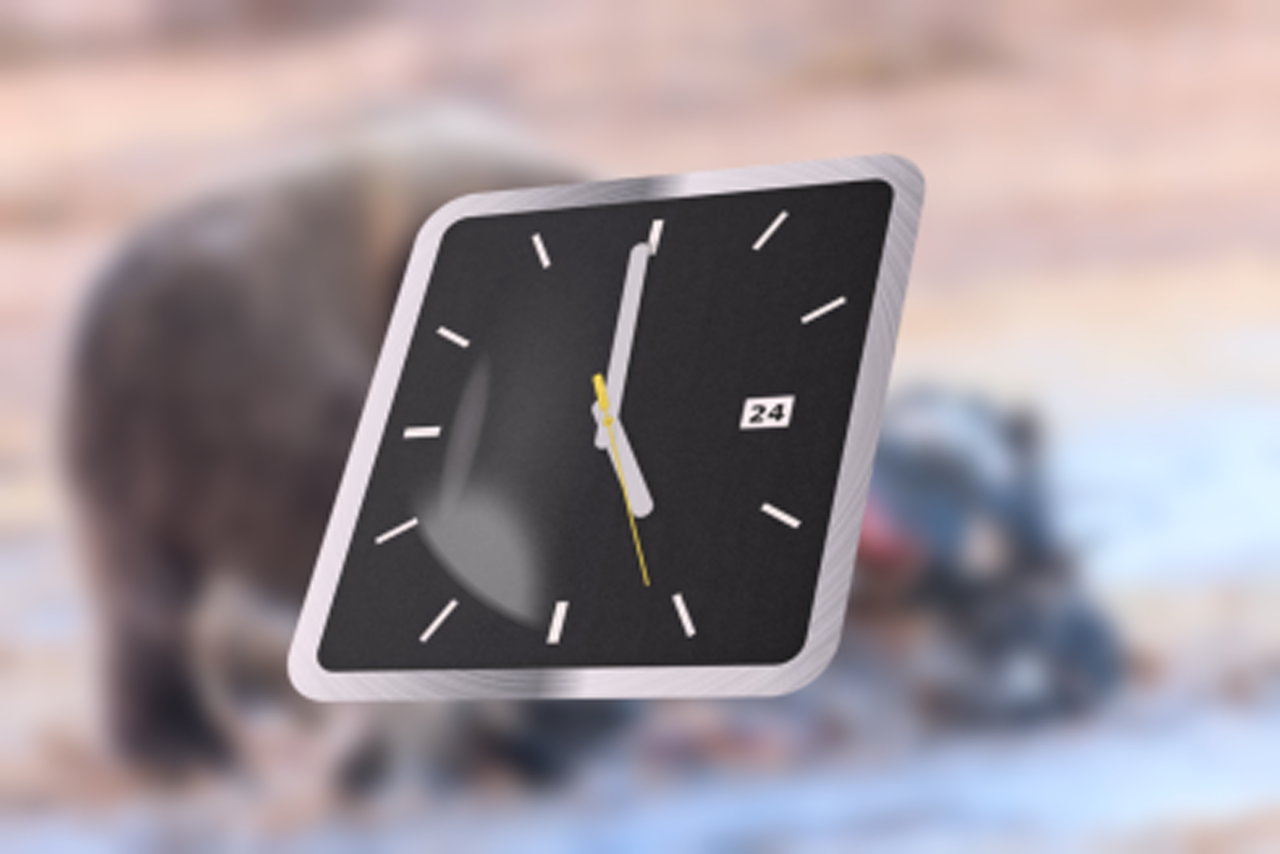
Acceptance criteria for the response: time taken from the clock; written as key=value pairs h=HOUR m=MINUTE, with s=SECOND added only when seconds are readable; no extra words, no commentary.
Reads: h=4 m=59 s=26
